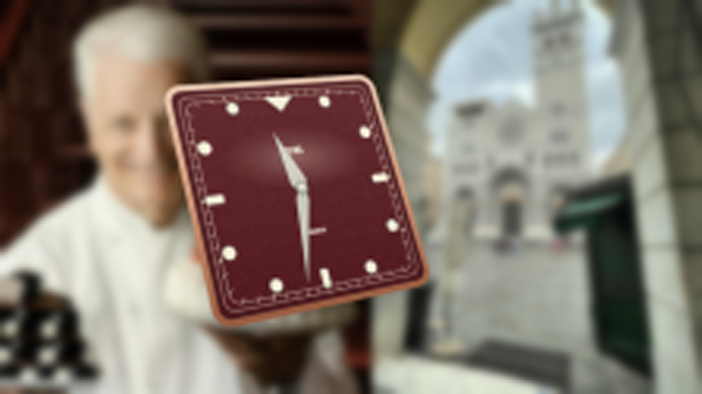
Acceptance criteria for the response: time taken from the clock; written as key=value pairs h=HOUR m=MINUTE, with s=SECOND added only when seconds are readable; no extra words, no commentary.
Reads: h=11 m=32
